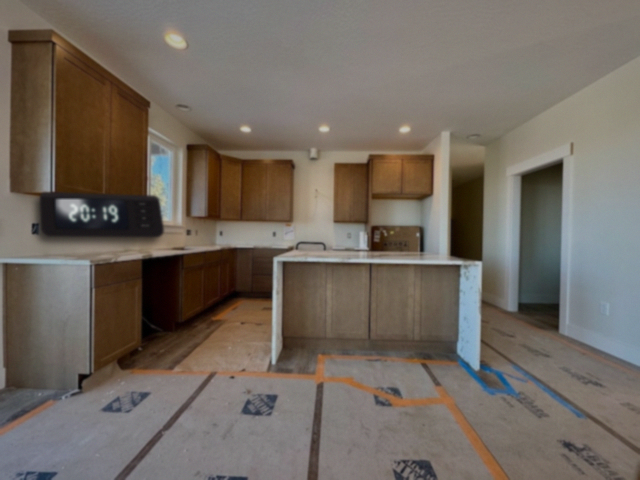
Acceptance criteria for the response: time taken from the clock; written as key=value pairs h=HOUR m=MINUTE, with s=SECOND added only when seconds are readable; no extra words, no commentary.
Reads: h=20 m=19
